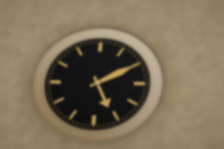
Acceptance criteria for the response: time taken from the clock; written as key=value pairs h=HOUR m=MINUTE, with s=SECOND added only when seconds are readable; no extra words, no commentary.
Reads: h=5 m=10
